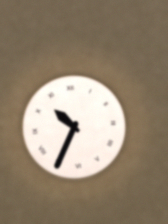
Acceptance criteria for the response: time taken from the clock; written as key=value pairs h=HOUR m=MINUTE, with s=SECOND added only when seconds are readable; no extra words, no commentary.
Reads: h=10 m=35
